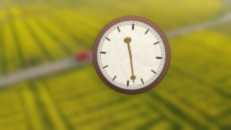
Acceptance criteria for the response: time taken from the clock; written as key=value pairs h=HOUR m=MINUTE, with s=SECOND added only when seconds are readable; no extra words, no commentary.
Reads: h=11 m=28
